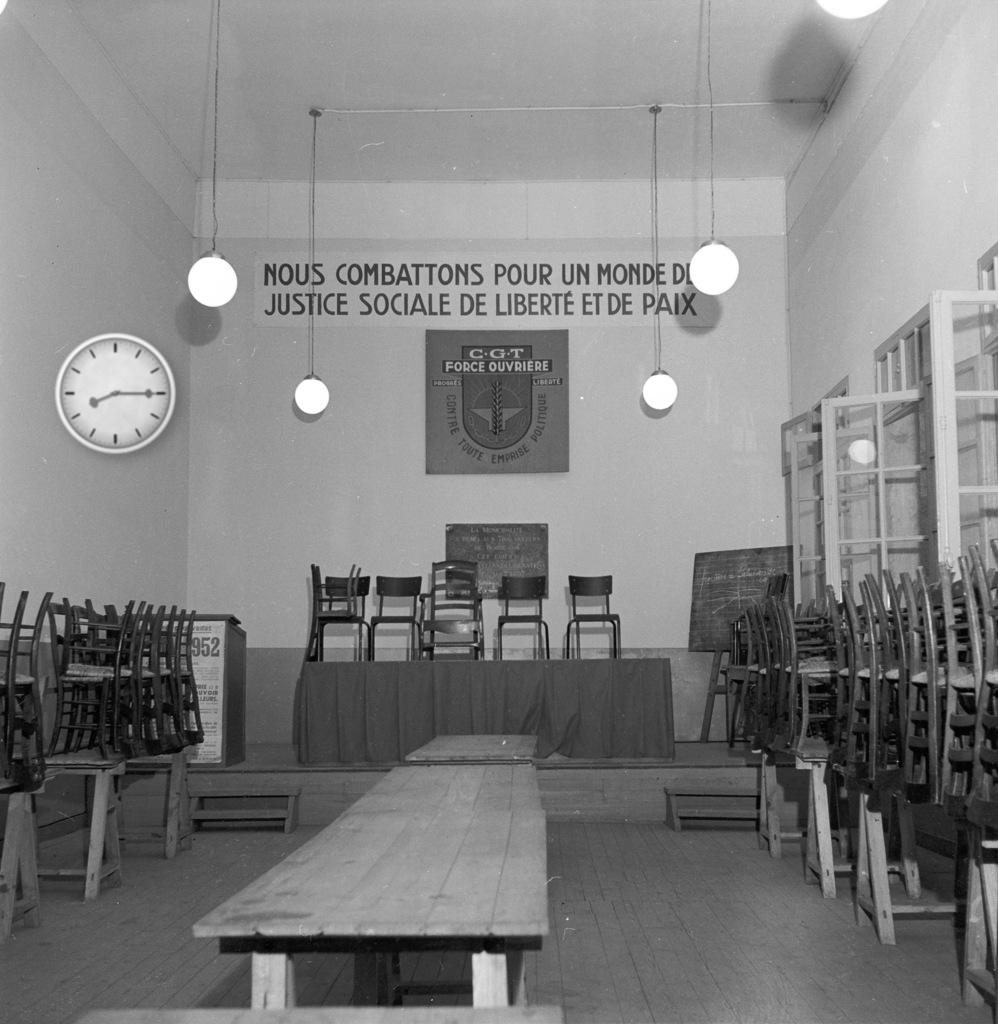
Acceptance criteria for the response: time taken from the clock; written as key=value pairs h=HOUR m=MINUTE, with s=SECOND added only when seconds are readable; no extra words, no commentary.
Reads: h=8 m=15
